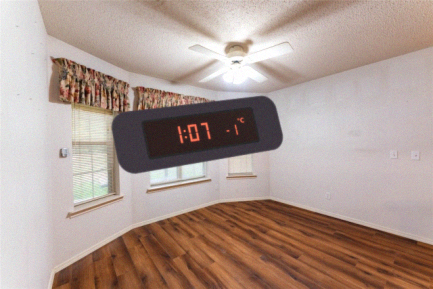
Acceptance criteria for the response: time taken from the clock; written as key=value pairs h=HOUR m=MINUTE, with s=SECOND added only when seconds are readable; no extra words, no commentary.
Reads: h=1 m=7
